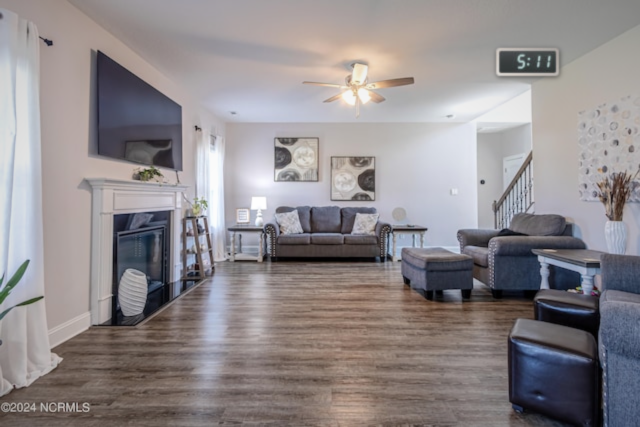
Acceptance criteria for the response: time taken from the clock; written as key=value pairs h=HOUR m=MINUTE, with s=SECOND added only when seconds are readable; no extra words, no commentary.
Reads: h=5 m=11
